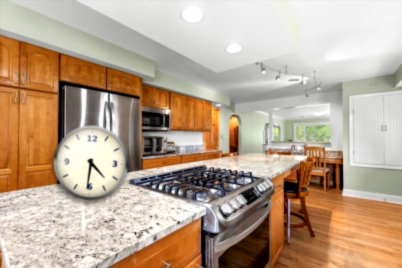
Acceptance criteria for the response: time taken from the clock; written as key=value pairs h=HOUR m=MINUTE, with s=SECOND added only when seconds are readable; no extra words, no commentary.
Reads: h=4 m=31
